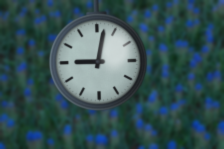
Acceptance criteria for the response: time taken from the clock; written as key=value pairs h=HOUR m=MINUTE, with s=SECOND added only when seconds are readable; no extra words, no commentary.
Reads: h=9 m=2
